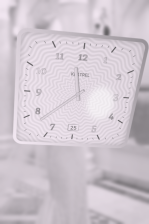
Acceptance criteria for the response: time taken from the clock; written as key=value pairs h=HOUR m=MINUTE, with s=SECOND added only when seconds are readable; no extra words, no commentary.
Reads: h=11 m=38
